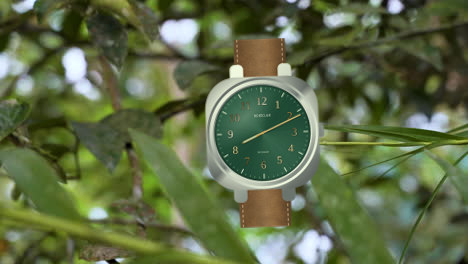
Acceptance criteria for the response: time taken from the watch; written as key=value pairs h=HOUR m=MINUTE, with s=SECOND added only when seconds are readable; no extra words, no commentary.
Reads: h=8 m=11
